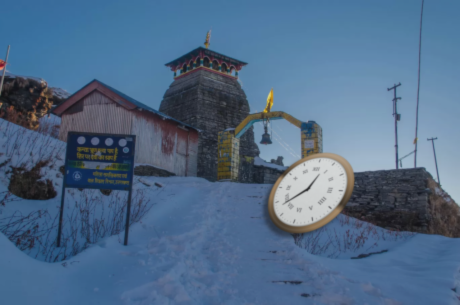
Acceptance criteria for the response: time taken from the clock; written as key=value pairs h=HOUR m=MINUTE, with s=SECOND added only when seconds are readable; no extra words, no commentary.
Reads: h=12 m=38
